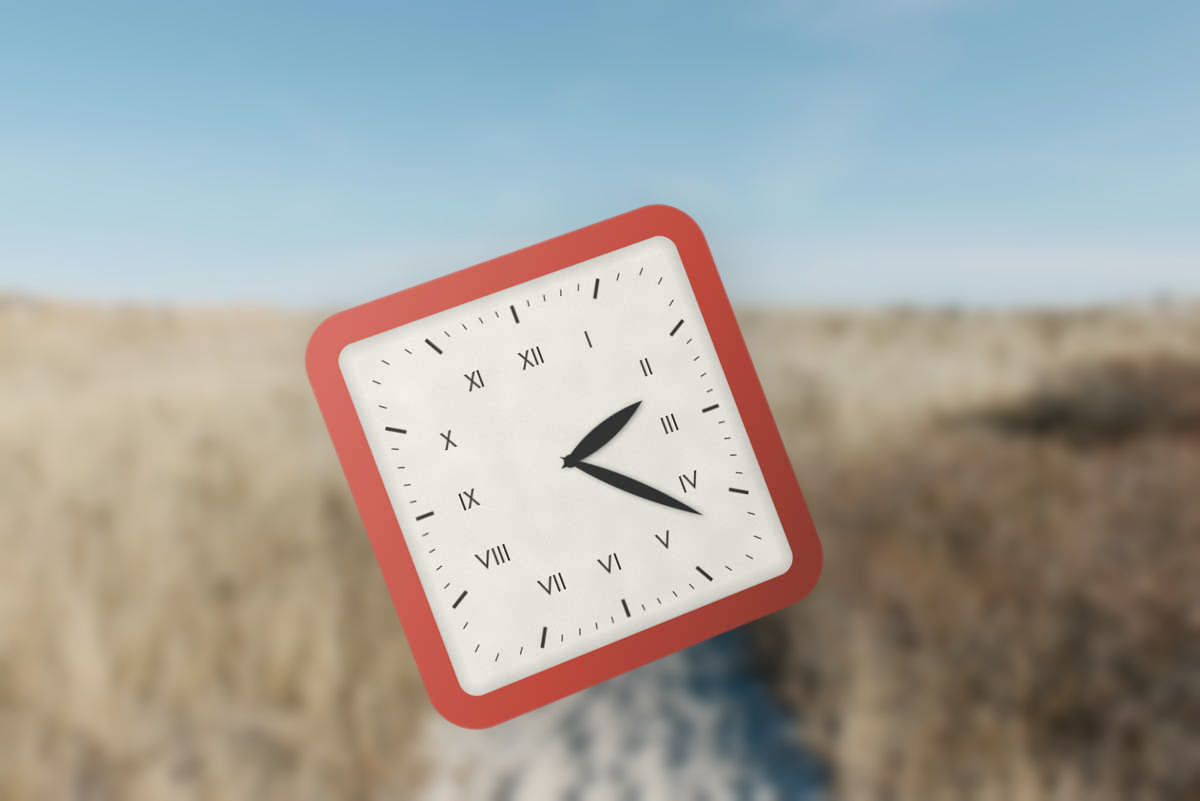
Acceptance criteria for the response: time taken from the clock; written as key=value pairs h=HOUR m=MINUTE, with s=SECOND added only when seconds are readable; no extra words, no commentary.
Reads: h=2 m=22
